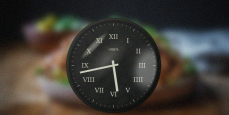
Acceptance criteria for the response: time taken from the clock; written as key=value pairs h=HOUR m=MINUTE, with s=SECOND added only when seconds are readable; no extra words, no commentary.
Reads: h=5 m=43
